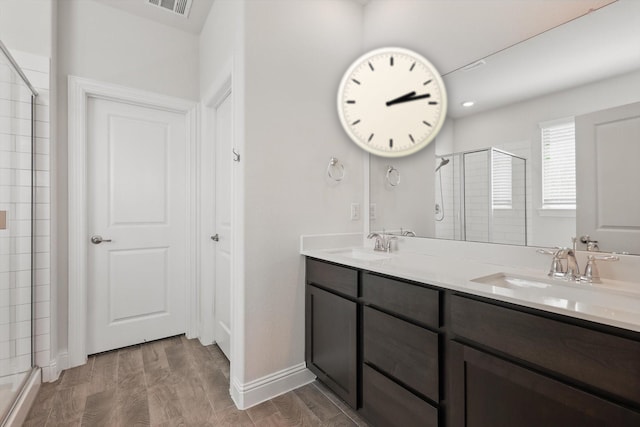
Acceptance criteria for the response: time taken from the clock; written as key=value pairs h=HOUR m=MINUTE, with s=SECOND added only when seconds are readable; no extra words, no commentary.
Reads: h=2 m=13
